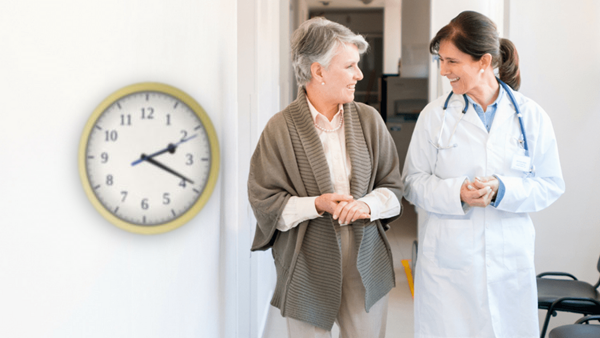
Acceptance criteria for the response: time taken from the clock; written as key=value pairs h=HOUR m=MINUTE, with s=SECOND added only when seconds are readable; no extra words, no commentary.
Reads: h=2 m=19 s=11
